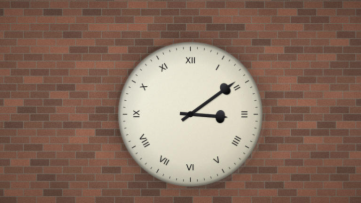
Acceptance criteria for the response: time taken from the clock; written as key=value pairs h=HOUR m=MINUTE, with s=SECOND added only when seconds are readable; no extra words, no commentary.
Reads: h=3 m=9
